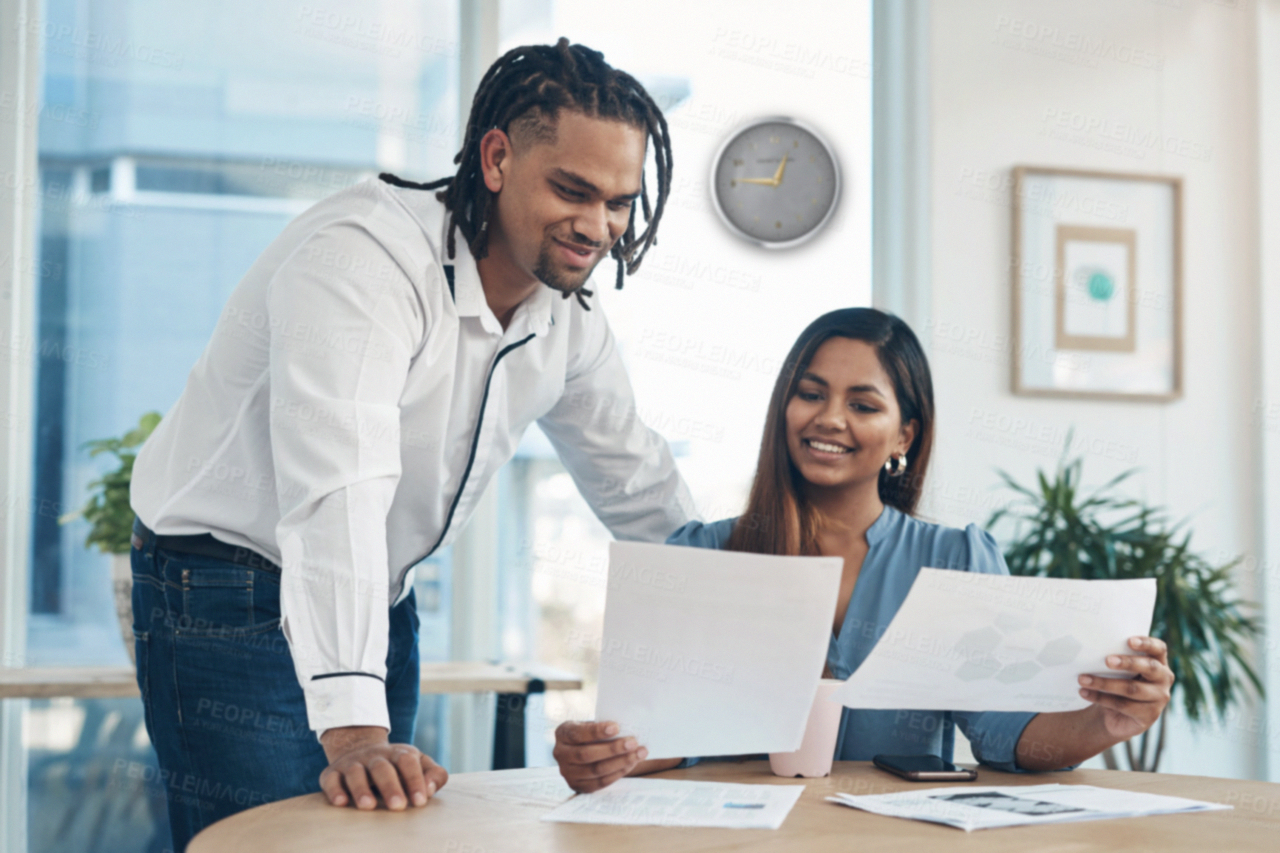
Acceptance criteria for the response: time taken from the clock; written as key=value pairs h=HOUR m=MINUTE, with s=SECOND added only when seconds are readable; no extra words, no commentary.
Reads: h=12 m=46
